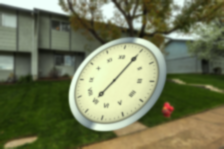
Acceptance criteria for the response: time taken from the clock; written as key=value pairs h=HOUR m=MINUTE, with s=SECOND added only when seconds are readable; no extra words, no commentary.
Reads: h=7 m=5
